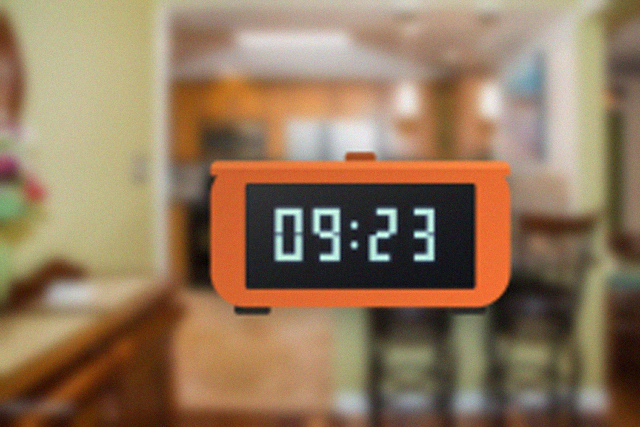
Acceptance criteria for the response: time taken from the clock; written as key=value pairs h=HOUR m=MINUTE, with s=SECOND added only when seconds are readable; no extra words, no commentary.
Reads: h=9 m=23
